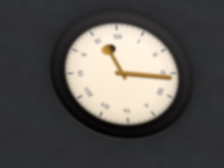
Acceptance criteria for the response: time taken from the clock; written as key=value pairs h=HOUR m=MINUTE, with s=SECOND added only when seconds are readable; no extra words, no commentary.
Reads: h=11 m=16
